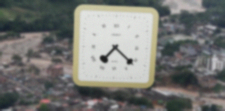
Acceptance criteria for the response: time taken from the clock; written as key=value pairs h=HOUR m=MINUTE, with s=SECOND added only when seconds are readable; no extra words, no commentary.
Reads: h=7 m=22
